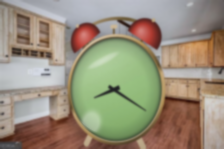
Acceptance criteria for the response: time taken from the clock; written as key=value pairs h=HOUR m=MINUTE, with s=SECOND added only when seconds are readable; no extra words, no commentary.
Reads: h=8 m=20
